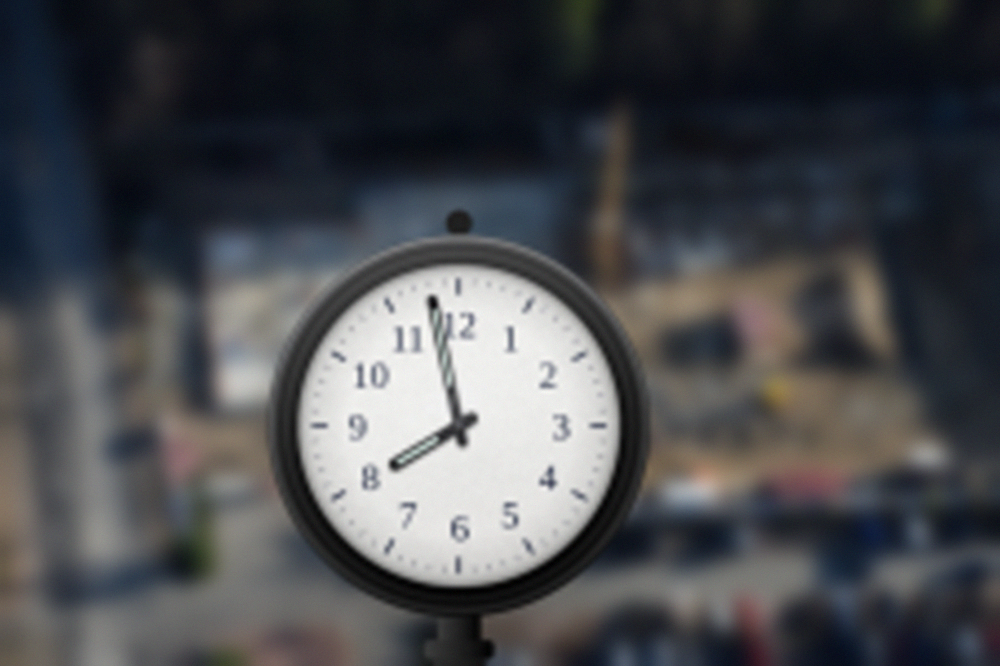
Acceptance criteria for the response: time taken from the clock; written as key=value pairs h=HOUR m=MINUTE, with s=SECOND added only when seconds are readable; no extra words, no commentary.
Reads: h=7 m=58
